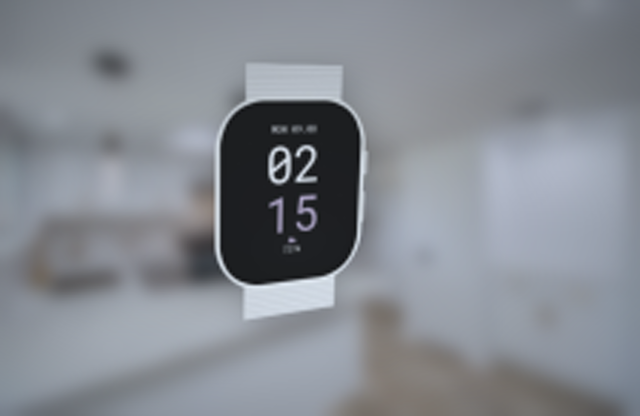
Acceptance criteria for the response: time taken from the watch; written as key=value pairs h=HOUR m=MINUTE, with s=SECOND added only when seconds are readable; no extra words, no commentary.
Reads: h=2 m=15
